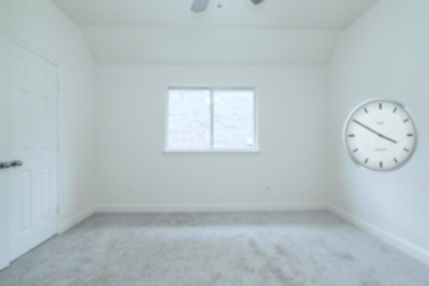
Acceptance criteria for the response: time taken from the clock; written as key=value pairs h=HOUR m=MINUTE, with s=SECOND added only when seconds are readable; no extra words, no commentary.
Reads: h=3 m=50
